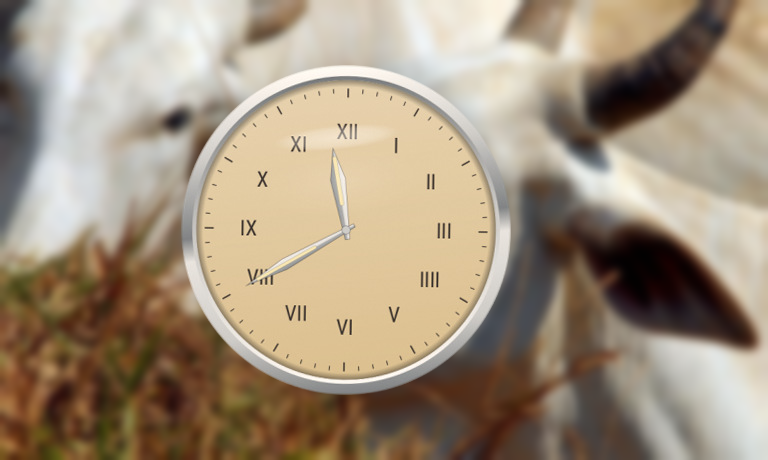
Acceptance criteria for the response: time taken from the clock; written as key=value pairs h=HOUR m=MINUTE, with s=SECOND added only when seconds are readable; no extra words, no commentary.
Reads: h=11 m=40
